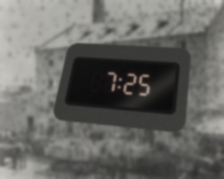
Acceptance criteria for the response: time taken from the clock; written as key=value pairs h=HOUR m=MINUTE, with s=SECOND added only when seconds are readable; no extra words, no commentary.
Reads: h=7 m=25
